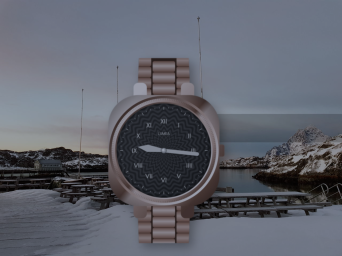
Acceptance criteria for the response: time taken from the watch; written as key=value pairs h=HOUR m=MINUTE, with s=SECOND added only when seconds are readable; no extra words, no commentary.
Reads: h=9 m=16
